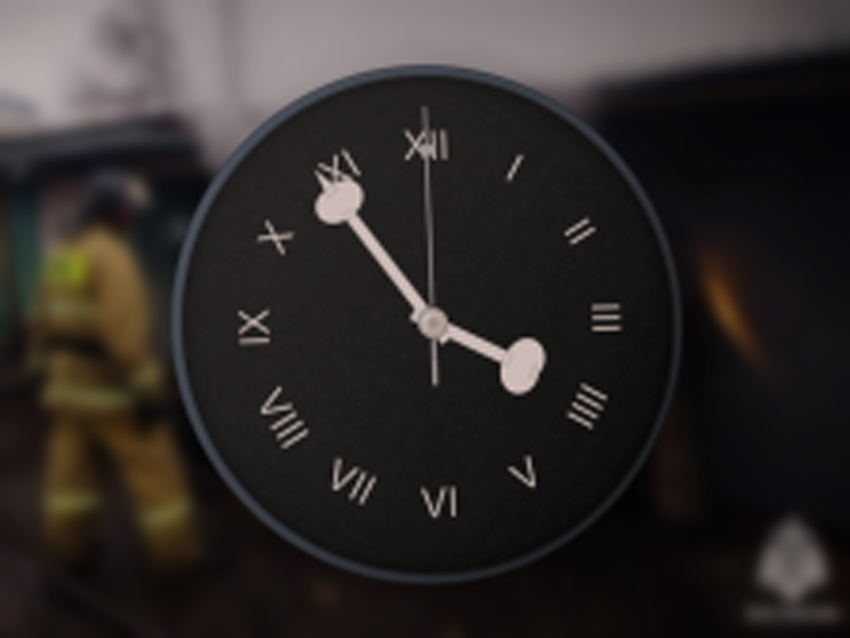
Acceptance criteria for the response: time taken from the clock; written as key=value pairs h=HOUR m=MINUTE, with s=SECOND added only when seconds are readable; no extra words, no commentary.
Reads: h=3 m=54 s=0
